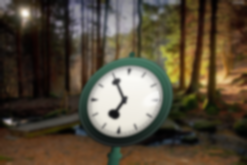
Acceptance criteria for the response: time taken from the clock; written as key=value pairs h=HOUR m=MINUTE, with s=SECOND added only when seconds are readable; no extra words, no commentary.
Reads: h=6 m=55
